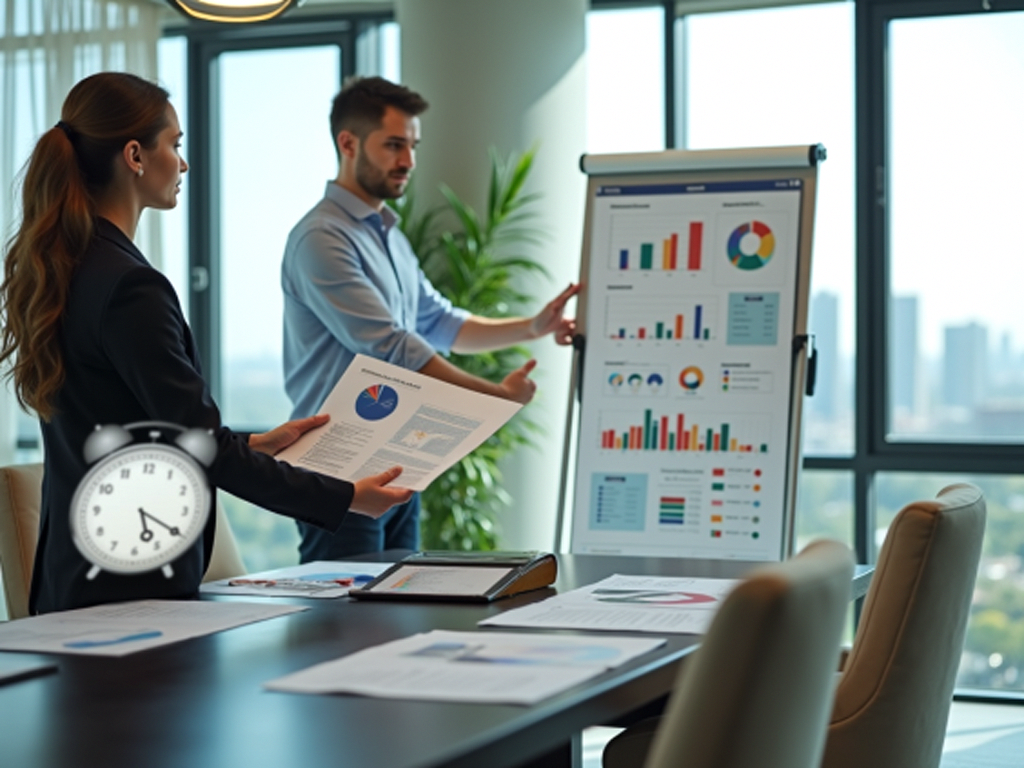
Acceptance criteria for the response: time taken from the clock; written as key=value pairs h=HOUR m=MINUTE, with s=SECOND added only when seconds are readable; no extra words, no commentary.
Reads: h=5 m=20
